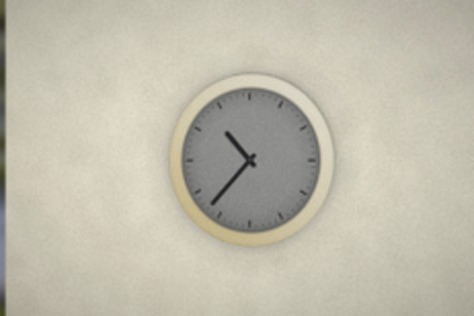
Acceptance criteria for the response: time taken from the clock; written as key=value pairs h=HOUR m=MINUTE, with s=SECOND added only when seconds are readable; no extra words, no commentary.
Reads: h=10 m=37
